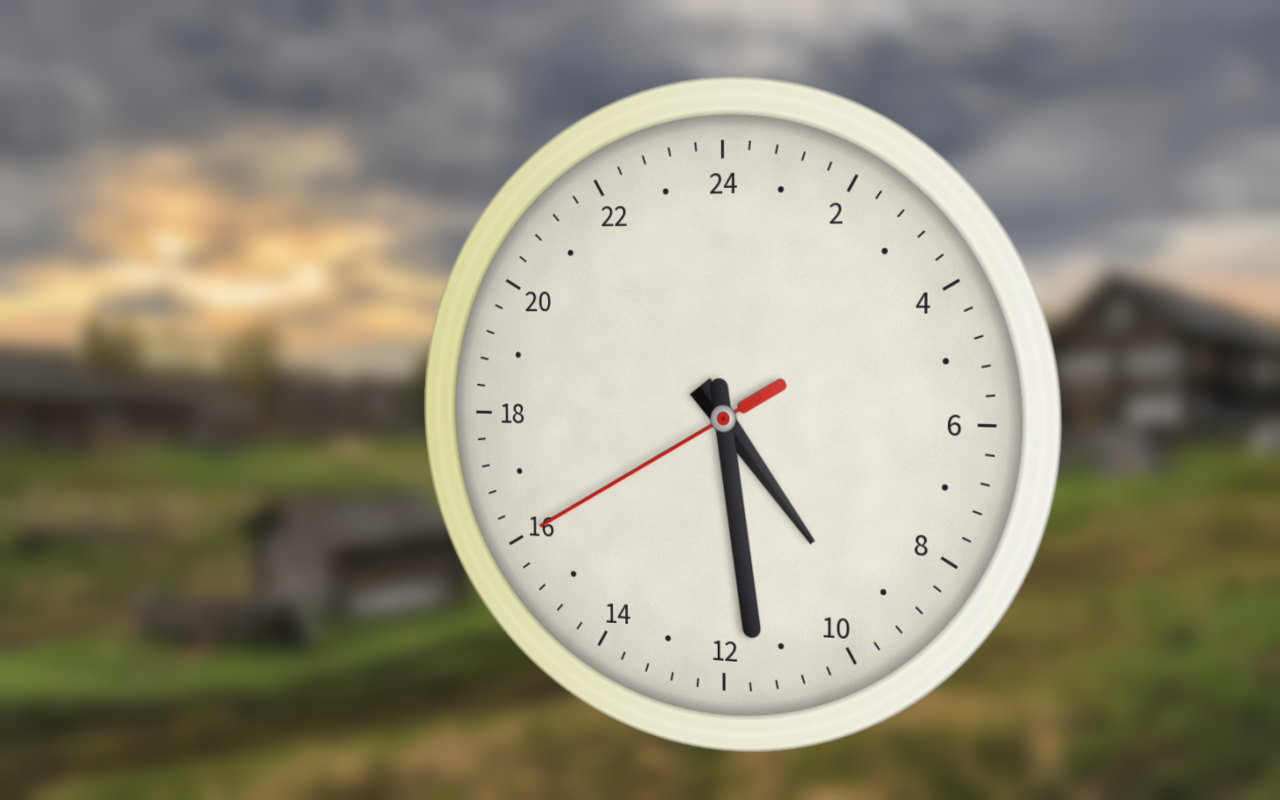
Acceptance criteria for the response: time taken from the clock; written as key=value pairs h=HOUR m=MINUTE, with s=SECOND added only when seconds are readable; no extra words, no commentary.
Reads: h=9 m=28 s=40
